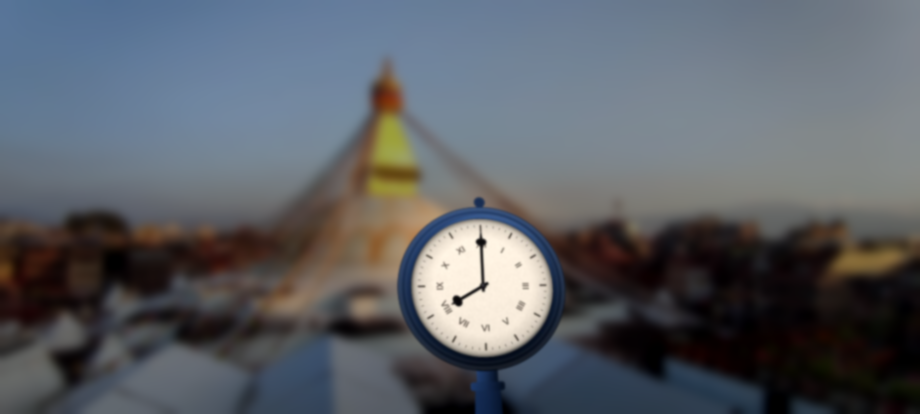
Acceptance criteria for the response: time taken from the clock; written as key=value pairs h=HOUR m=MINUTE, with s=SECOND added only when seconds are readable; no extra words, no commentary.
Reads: h=8 m=0
